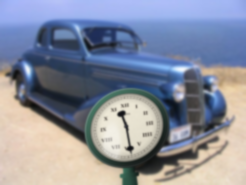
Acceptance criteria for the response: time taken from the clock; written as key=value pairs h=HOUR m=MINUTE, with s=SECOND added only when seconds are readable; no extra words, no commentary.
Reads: h=11 m=29
